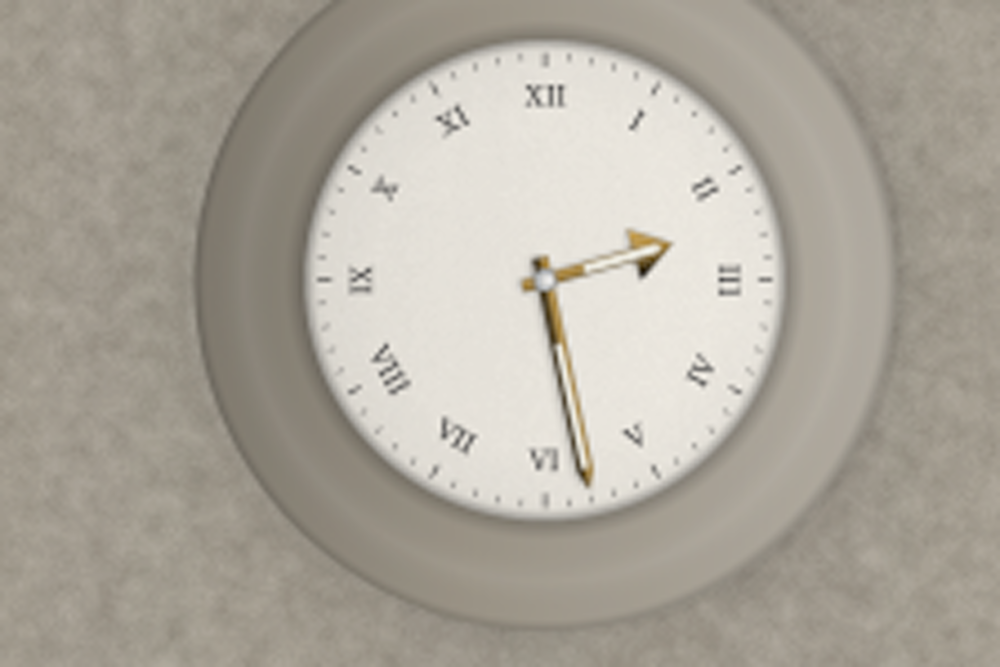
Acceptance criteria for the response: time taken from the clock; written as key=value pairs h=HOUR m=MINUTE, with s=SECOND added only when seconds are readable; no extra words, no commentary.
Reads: h=2 m=28
